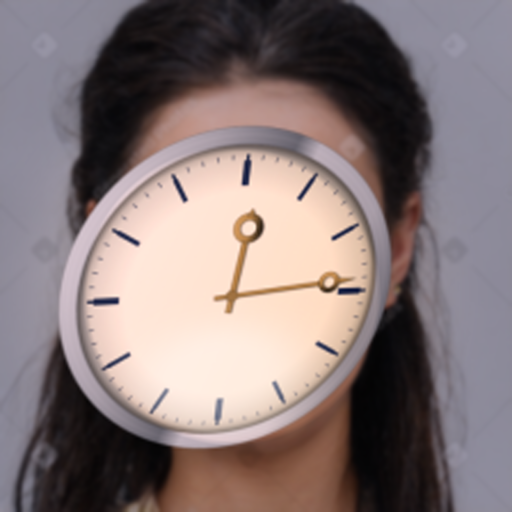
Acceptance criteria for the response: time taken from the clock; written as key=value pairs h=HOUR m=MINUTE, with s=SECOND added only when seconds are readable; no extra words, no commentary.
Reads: h=12 m=14
